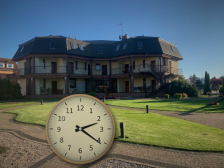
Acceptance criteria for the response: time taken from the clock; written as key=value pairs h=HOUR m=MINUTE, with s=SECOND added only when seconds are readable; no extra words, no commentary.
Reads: h=2 m=21
